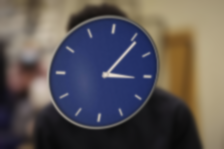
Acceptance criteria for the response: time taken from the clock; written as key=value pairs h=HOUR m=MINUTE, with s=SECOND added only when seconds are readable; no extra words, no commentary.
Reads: h=3 m=6
